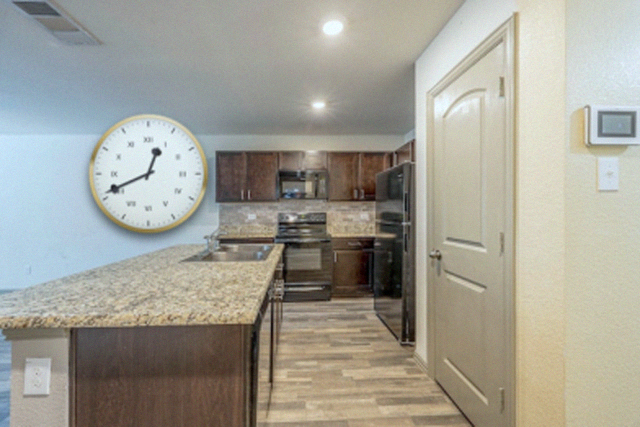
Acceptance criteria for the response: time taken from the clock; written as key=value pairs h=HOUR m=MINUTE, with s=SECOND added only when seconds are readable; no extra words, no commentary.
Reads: h=12 m=41
